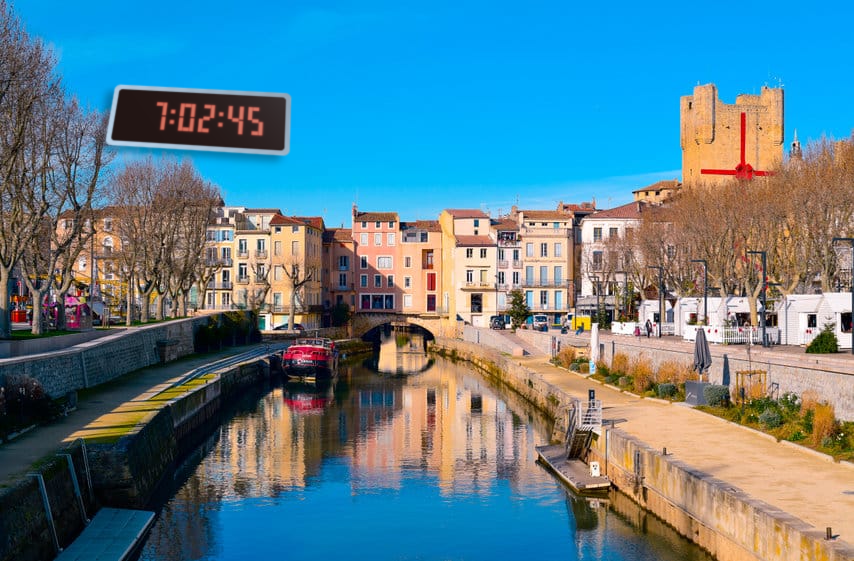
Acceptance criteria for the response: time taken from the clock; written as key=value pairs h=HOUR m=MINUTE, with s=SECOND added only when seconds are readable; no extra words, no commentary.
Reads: h=7 m=2 s=45
